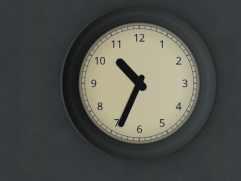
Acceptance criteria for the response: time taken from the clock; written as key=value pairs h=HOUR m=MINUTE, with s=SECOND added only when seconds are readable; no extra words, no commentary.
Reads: h=10 m=34
